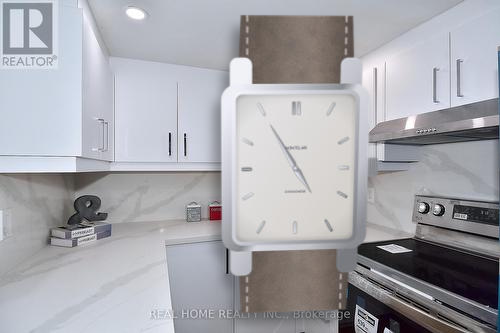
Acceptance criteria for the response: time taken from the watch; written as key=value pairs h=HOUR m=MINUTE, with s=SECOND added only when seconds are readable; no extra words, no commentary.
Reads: h=4 m=55
